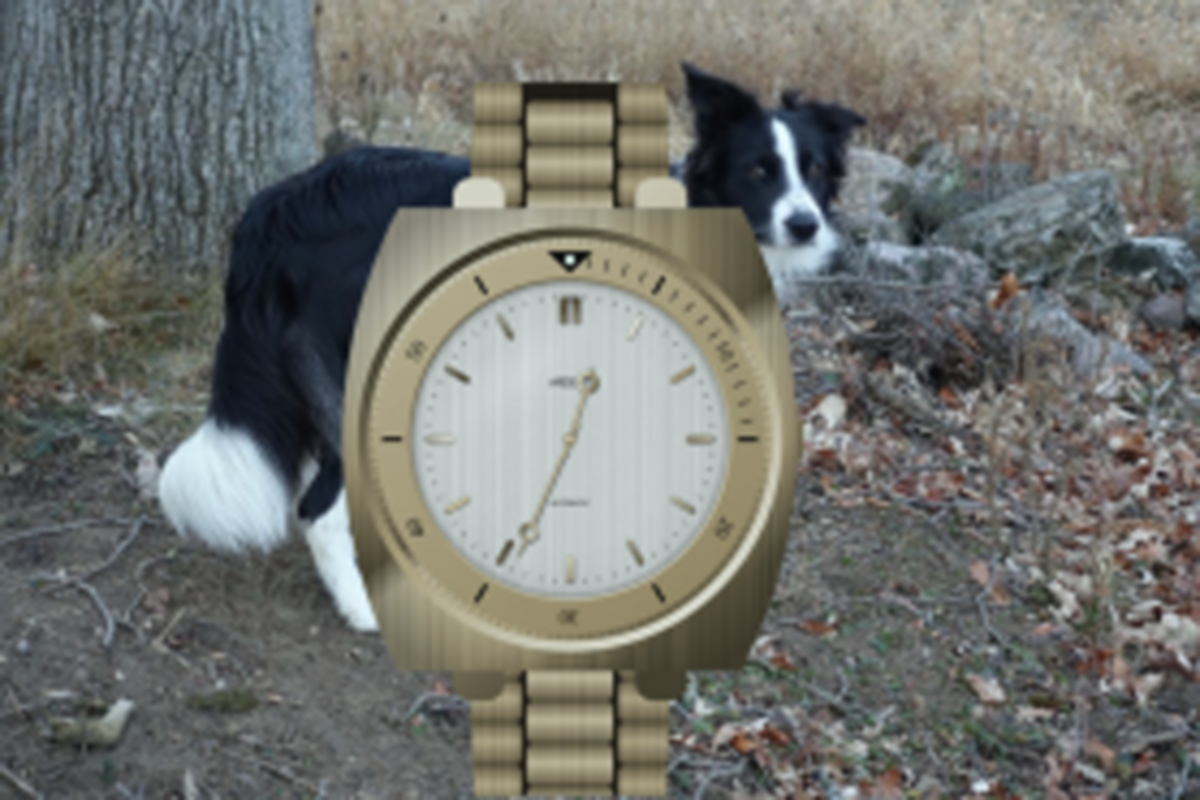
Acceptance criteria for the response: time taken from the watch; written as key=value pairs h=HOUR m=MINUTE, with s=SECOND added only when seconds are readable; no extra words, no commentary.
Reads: h=12 m=34
